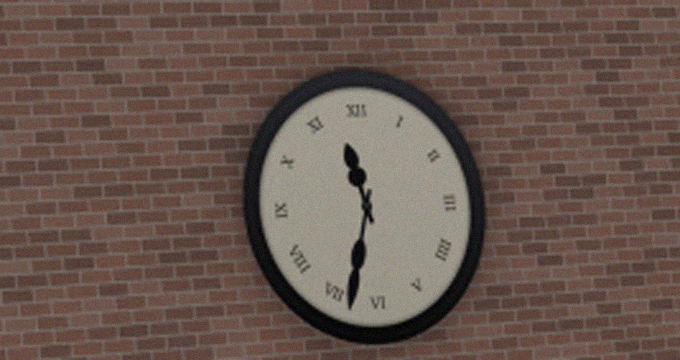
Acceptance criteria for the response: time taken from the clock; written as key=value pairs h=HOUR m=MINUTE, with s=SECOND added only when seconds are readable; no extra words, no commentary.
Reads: h=11 m=33
